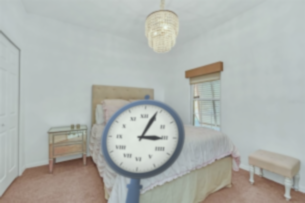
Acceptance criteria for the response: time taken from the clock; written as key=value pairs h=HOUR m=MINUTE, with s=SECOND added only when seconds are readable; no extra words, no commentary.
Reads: h=3 m=4
